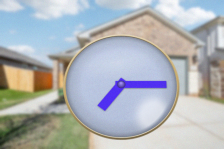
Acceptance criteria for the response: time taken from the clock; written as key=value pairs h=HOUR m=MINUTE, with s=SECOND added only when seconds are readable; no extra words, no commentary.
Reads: h=7 m=15
